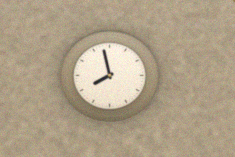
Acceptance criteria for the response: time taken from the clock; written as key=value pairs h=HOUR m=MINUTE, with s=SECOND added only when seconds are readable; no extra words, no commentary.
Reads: h=7 m=58
